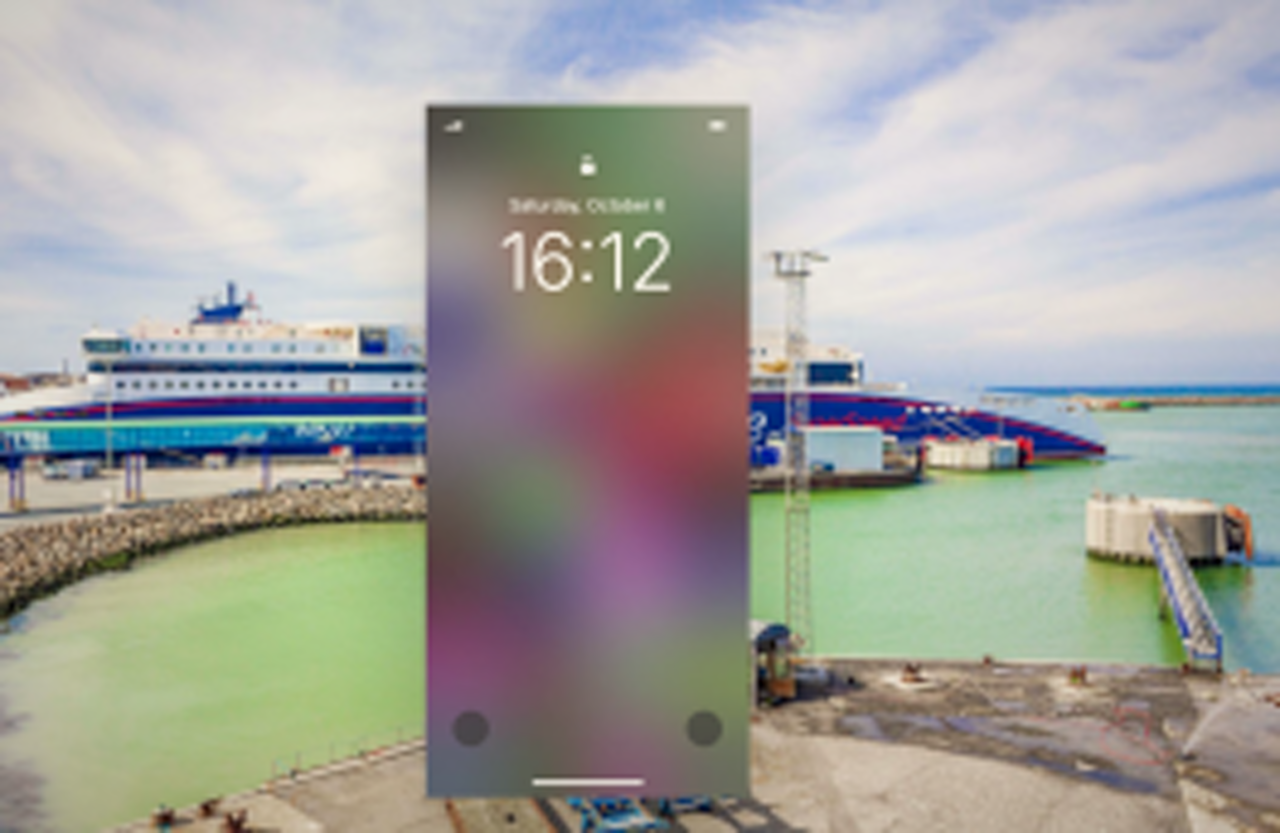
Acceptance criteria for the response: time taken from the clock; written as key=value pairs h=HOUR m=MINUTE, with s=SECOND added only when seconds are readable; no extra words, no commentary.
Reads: h=16 m=12
